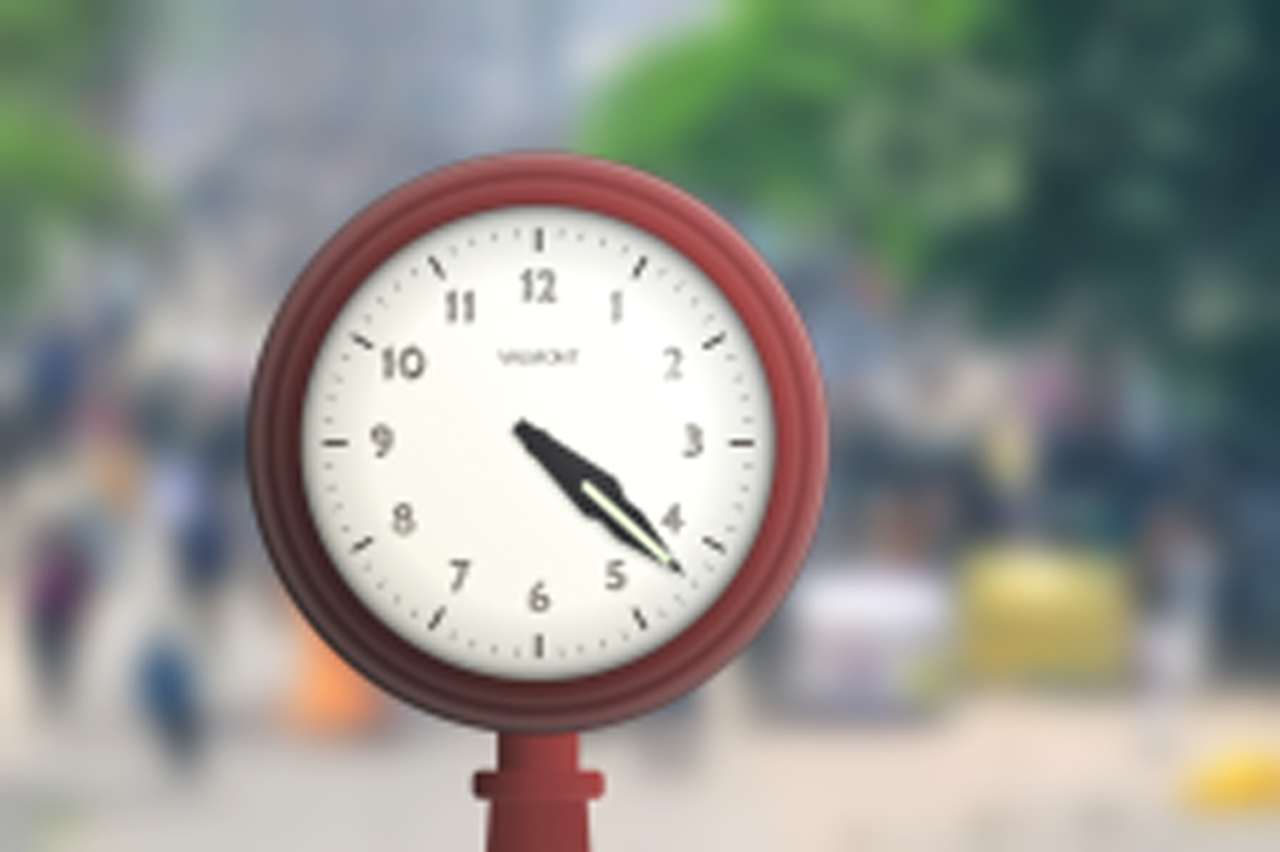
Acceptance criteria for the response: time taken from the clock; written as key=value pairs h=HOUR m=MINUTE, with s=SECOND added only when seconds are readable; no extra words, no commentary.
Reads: h=4 m=22
